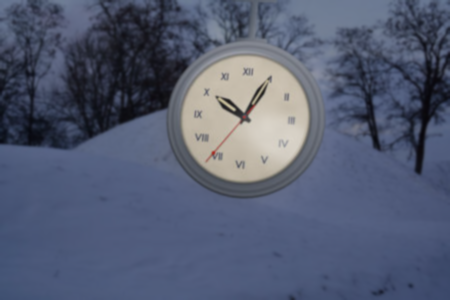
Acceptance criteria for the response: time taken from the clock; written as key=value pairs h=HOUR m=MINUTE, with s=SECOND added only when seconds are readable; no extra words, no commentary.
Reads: h=10 m=4 s=36
